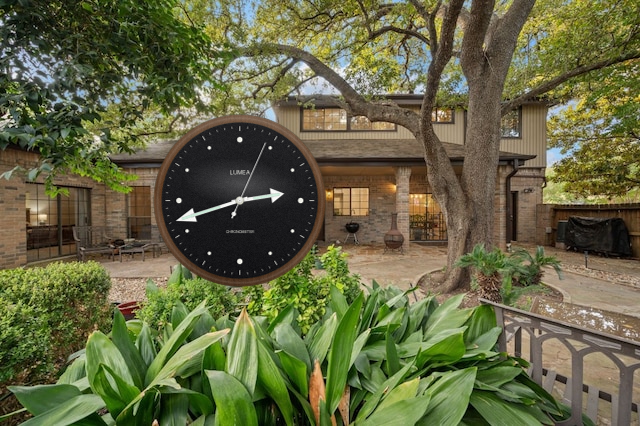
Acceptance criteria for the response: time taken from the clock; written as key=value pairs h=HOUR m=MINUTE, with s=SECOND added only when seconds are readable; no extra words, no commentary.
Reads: h=2 m=42 s=4
